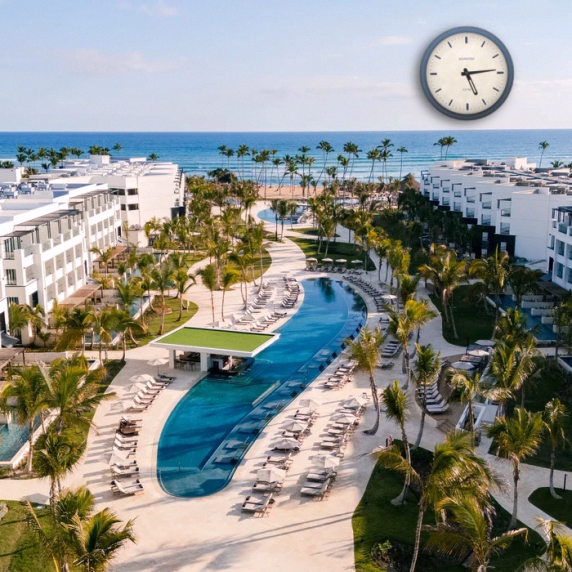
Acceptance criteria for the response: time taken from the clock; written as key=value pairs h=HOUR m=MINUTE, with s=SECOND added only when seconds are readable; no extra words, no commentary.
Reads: h=5 m=14
